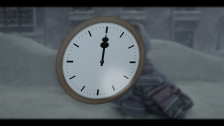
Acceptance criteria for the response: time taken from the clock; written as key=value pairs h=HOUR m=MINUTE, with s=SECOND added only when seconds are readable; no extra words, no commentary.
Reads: h=12 m=0
